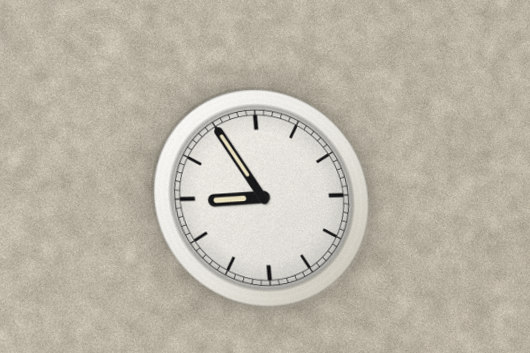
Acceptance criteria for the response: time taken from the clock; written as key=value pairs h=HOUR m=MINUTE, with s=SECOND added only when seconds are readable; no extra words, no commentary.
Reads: h=8 m=55
